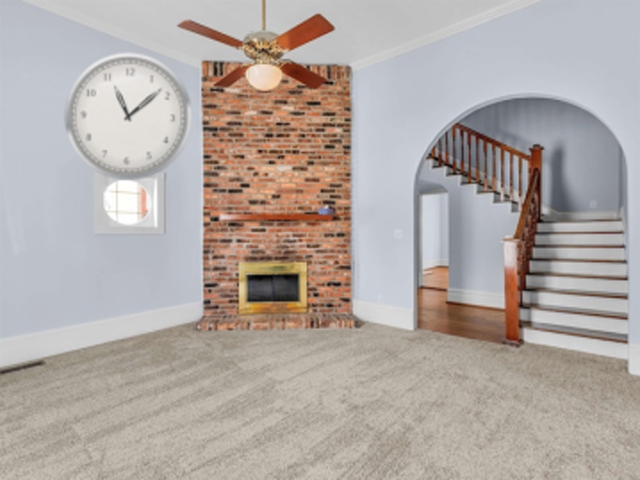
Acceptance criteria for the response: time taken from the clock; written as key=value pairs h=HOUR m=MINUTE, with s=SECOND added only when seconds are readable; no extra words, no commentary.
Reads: h=11 m=8
